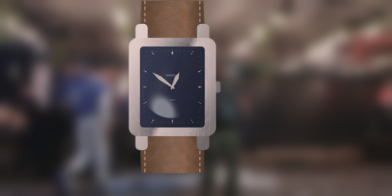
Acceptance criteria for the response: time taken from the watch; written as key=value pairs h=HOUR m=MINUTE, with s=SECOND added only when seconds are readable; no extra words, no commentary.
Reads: h=12 m=51
